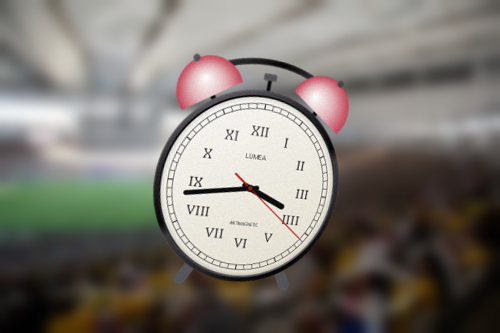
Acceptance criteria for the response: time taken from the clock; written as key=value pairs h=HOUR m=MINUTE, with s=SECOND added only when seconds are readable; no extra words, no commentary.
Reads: h=3 m=43 s=21
